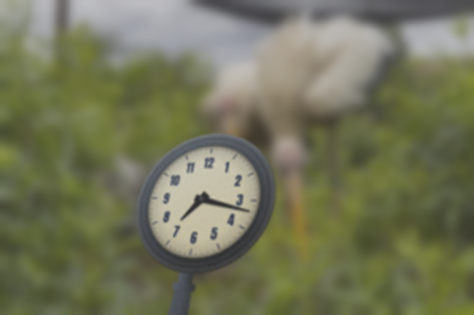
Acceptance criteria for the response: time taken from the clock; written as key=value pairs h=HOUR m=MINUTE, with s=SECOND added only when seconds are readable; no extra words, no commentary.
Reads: h=7 m=17
